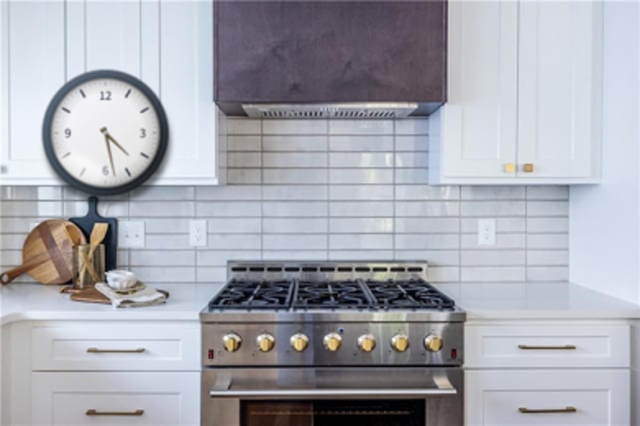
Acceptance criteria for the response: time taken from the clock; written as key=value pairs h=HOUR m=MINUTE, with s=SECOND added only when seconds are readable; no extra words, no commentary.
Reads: h=4 m=28
